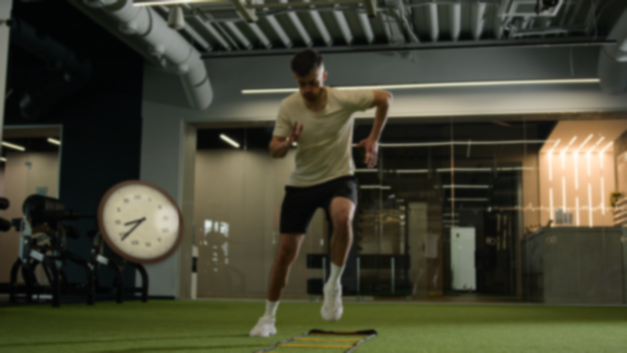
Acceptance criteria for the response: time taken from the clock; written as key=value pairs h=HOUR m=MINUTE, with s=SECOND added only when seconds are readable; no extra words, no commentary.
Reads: h=8 m=39
